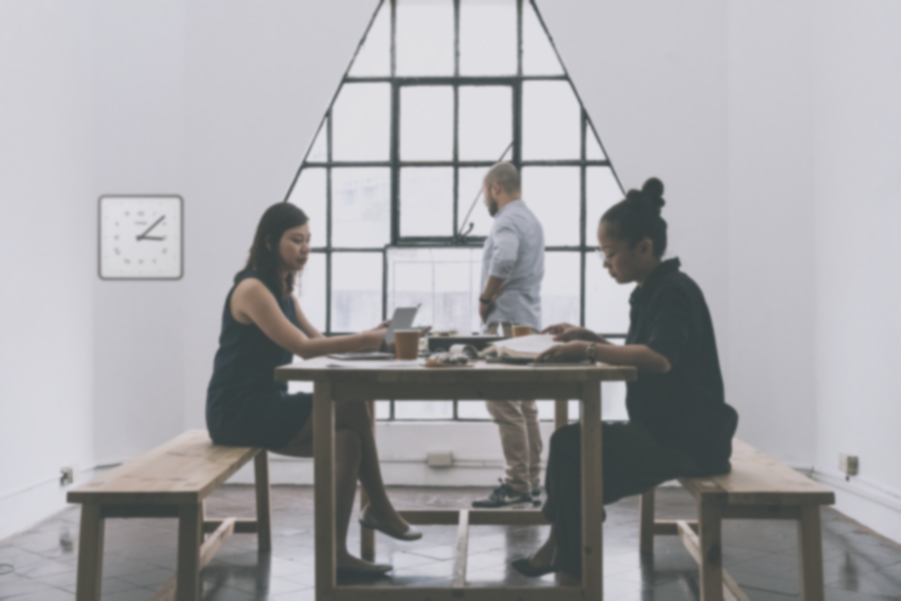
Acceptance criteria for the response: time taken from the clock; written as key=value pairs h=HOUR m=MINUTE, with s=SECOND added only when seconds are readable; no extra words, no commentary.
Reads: h=3 m=8
